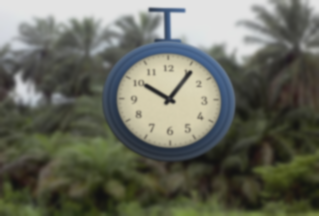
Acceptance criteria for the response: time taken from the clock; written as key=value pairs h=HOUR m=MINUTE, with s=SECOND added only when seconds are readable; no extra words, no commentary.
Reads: h=10 m=6
